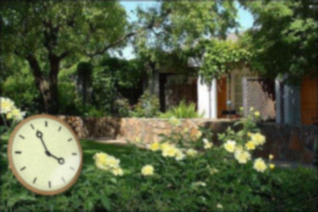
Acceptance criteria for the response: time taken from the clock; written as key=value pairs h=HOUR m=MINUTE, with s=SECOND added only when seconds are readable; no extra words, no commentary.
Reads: h=3 m=56
